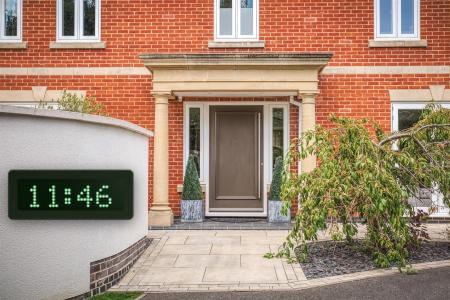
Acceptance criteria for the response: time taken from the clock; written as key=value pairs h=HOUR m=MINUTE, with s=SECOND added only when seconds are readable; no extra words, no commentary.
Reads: h=11 m=46
